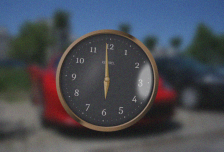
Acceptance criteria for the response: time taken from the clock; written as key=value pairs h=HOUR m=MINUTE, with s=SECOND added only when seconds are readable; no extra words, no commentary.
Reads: h=5 m=59
